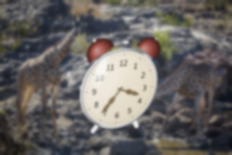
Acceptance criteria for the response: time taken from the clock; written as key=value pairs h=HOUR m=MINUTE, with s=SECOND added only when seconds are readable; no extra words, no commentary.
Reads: h=3 m=36
